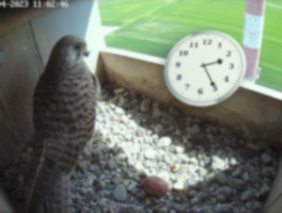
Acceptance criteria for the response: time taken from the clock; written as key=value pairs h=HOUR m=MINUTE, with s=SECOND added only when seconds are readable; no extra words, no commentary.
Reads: h=2 m=25
